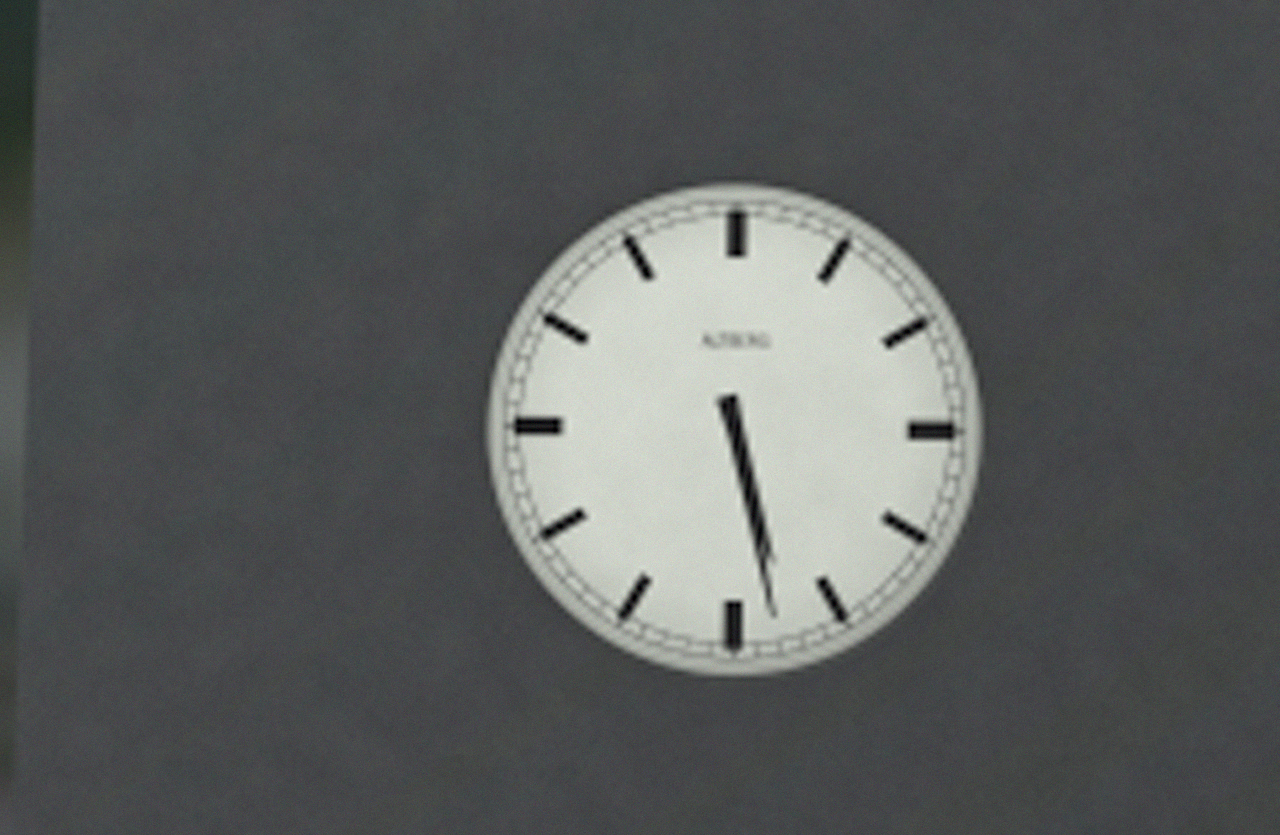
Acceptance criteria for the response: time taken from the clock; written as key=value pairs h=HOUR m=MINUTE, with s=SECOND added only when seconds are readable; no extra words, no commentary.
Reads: h=5 m=28
